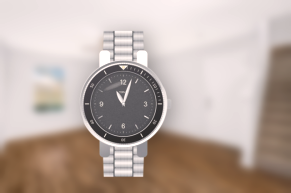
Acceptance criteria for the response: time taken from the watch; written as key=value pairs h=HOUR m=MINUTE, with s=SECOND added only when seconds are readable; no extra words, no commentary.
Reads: h=11 m=3
